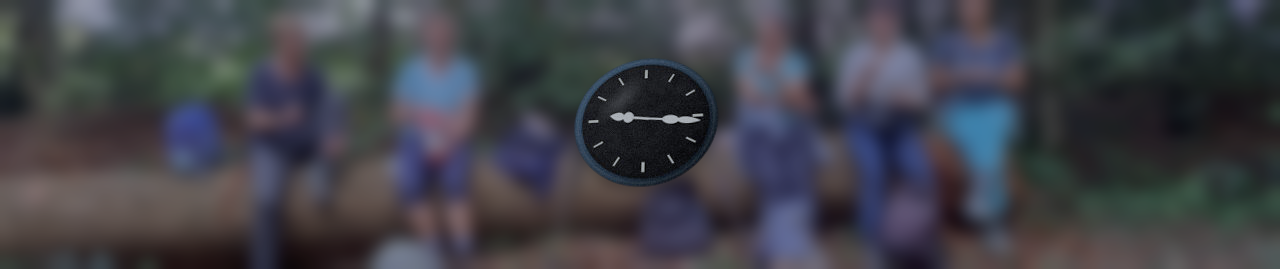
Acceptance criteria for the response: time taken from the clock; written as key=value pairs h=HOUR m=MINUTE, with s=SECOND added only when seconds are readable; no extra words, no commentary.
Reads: h=9 m=16
